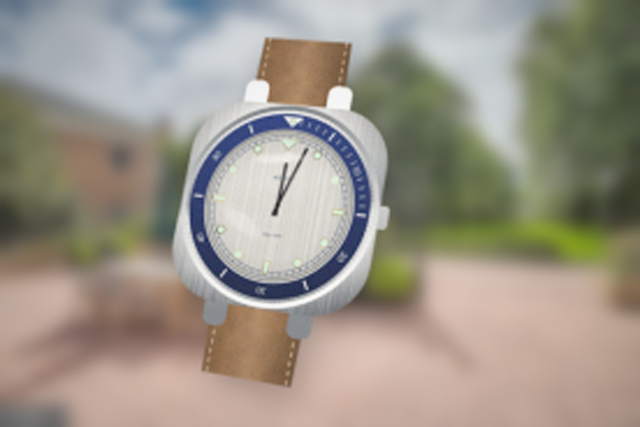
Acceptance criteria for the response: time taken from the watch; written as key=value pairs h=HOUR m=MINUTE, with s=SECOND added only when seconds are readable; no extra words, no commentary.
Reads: h=12 m=3
